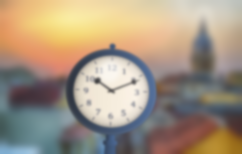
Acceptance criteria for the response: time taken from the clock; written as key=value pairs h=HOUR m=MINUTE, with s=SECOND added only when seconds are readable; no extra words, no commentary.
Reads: h=10 m=11
